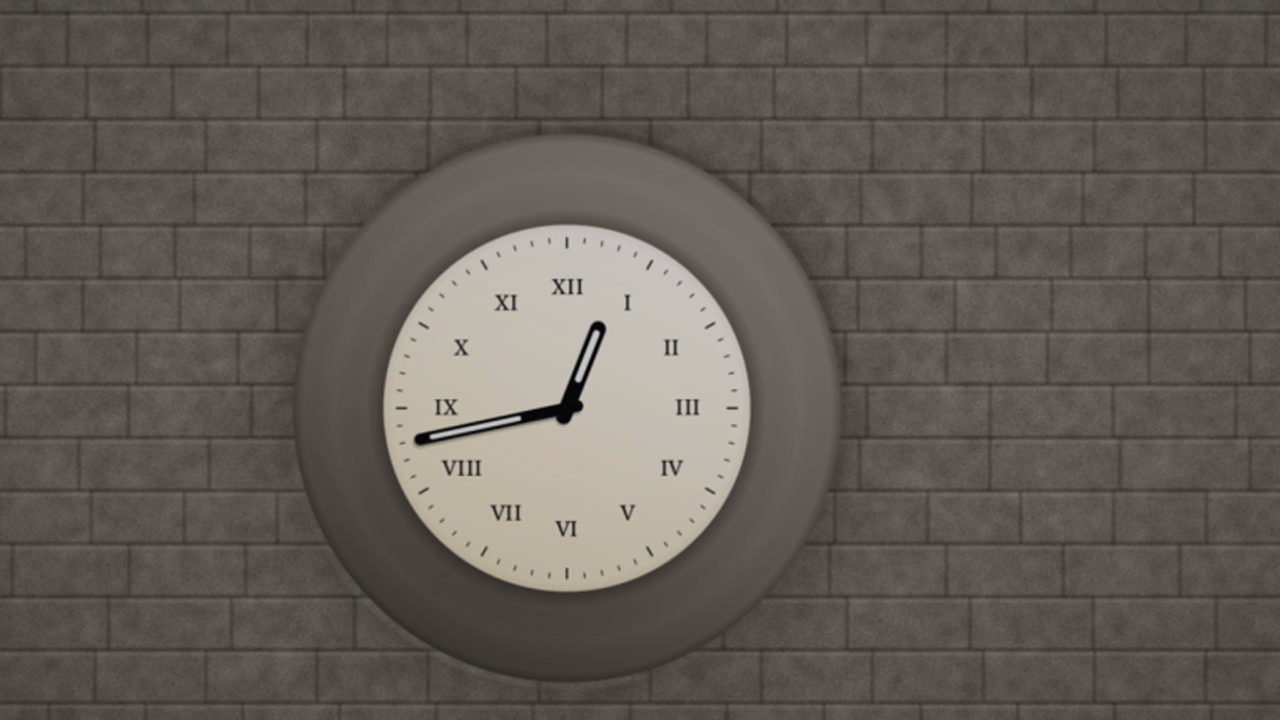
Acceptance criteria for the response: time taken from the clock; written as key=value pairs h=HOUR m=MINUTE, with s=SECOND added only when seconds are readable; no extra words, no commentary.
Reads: h=12 m=43
